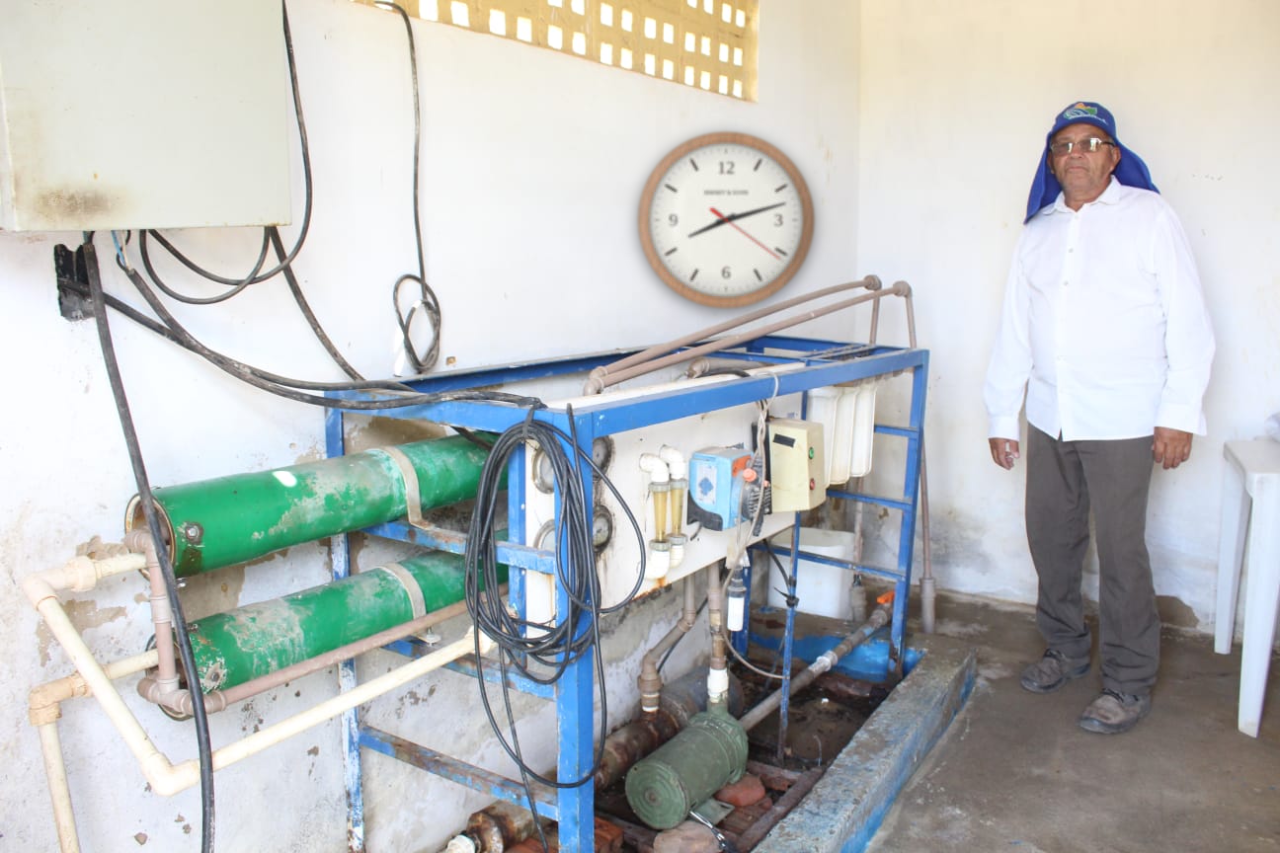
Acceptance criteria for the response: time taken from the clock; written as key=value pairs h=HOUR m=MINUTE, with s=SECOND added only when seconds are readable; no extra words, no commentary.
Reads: h=8 m=12 s=21
